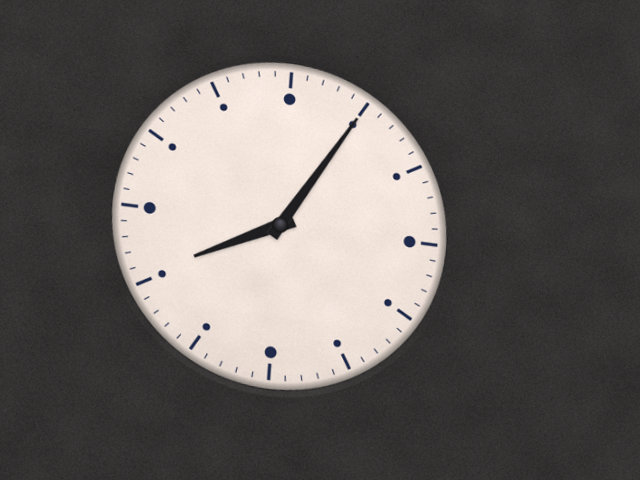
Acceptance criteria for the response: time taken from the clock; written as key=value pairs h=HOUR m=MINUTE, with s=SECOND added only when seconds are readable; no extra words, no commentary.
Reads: h=8 m=5
